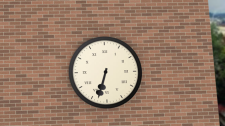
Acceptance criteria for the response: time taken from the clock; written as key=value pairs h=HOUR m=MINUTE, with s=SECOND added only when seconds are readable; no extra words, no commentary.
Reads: h=6 m=33
